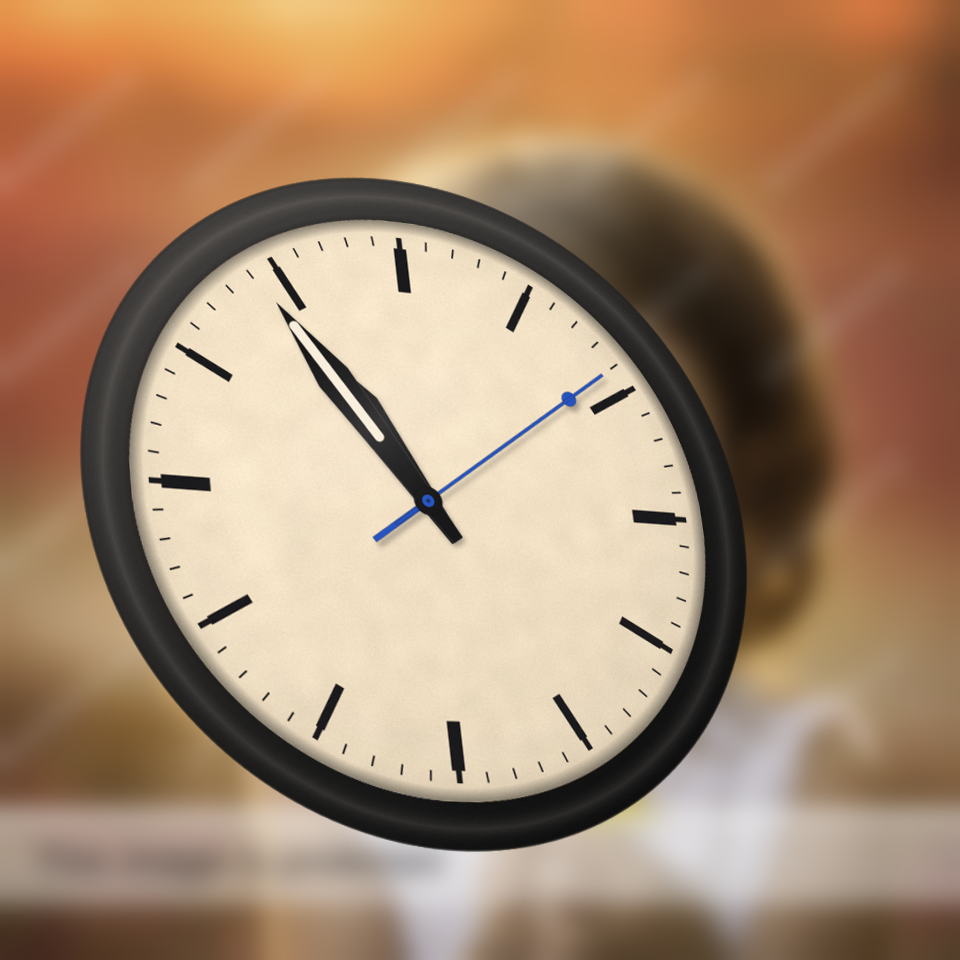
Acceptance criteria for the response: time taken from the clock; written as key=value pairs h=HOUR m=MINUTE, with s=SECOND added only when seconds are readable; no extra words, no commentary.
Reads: h=10 m=54 s=9
